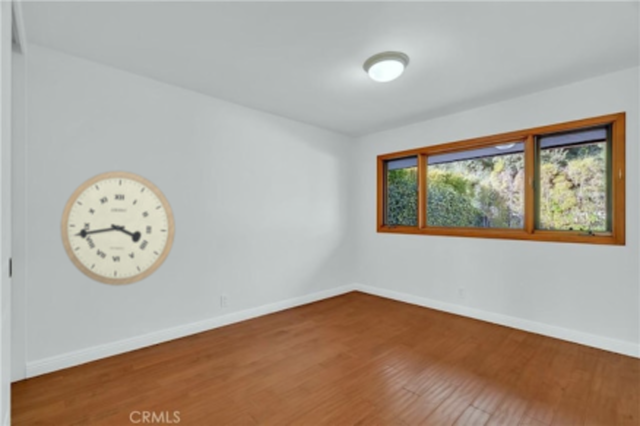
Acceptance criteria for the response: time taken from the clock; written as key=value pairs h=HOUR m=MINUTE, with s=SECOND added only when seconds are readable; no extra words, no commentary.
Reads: h=3 m=43
